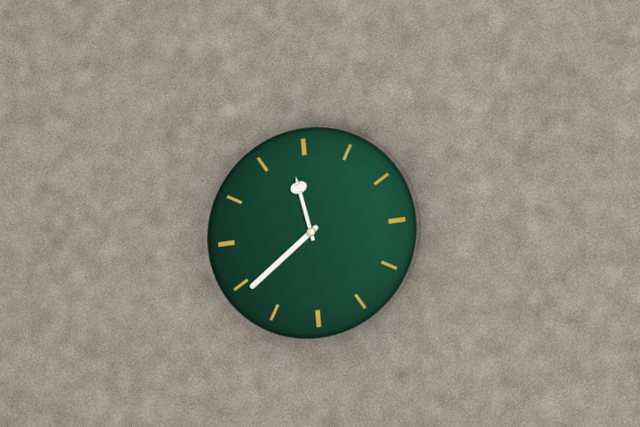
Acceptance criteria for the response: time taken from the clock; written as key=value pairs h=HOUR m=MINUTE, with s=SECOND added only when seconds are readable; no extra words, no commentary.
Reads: h=11 m=39
